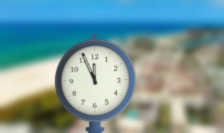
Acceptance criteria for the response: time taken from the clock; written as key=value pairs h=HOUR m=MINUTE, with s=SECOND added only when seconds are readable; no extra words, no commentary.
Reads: h=11 m=56
